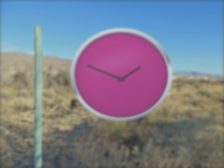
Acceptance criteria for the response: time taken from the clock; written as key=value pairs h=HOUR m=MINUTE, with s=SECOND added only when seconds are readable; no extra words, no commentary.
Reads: h=1 m=49
